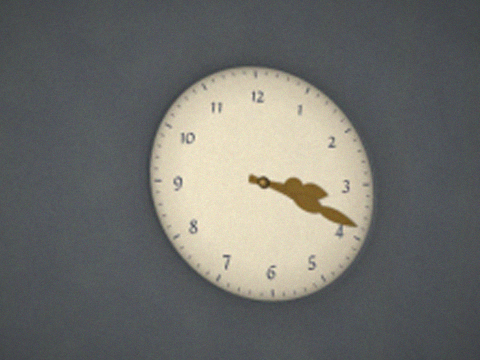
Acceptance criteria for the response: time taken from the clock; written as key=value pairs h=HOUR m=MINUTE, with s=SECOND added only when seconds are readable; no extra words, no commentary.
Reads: h=3 m=19
